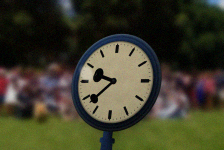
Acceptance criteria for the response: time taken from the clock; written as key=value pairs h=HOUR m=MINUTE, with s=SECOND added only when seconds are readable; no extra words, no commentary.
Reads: h=9 m=38
